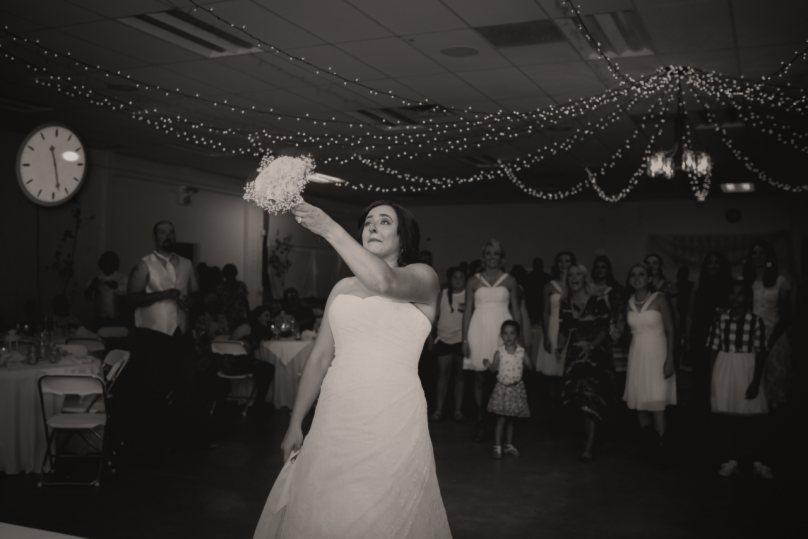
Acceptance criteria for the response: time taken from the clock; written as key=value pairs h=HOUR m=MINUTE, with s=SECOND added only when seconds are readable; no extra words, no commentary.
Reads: h=11 m=28
